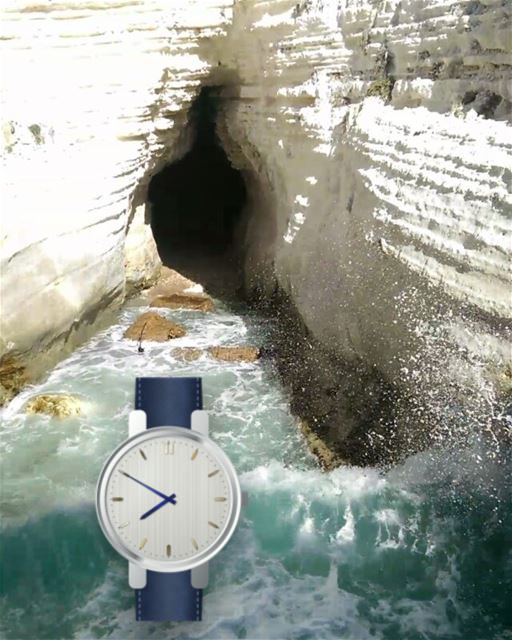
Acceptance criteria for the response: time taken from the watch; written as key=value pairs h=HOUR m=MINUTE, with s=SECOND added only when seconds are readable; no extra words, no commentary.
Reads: h=7 m=50
